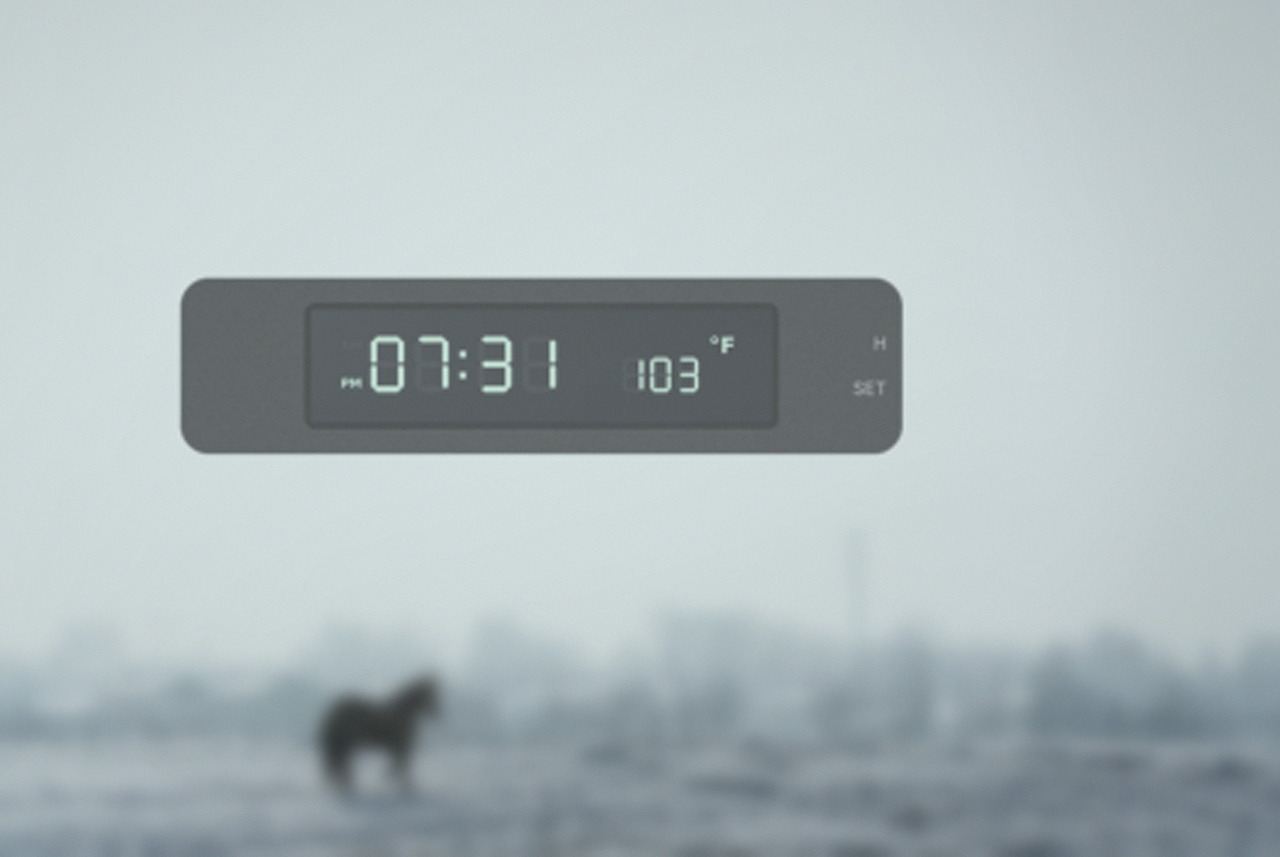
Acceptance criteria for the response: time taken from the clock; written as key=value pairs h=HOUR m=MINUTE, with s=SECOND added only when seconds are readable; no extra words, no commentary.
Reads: h=7 m=31
